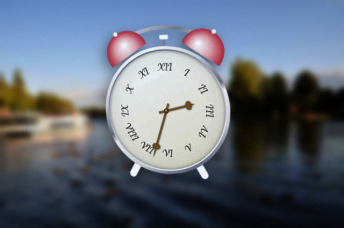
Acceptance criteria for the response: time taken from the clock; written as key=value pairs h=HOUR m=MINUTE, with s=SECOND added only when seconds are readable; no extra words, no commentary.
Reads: h=2 m=33
